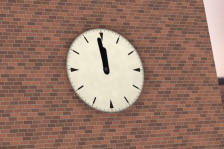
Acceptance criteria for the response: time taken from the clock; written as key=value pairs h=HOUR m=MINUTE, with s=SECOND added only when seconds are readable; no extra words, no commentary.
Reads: h=11 m=59
